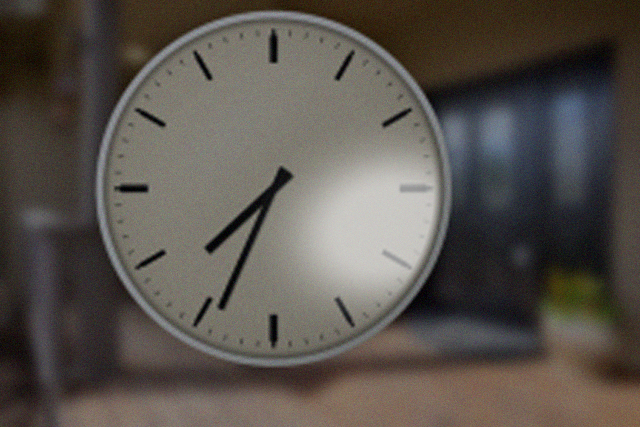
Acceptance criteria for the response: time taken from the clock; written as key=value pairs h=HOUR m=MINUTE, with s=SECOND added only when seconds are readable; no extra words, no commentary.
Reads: h=7 m=34
